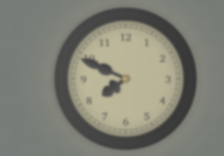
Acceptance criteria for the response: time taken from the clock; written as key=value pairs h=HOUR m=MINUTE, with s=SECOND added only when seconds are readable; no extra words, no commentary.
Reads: h=7 m=49
